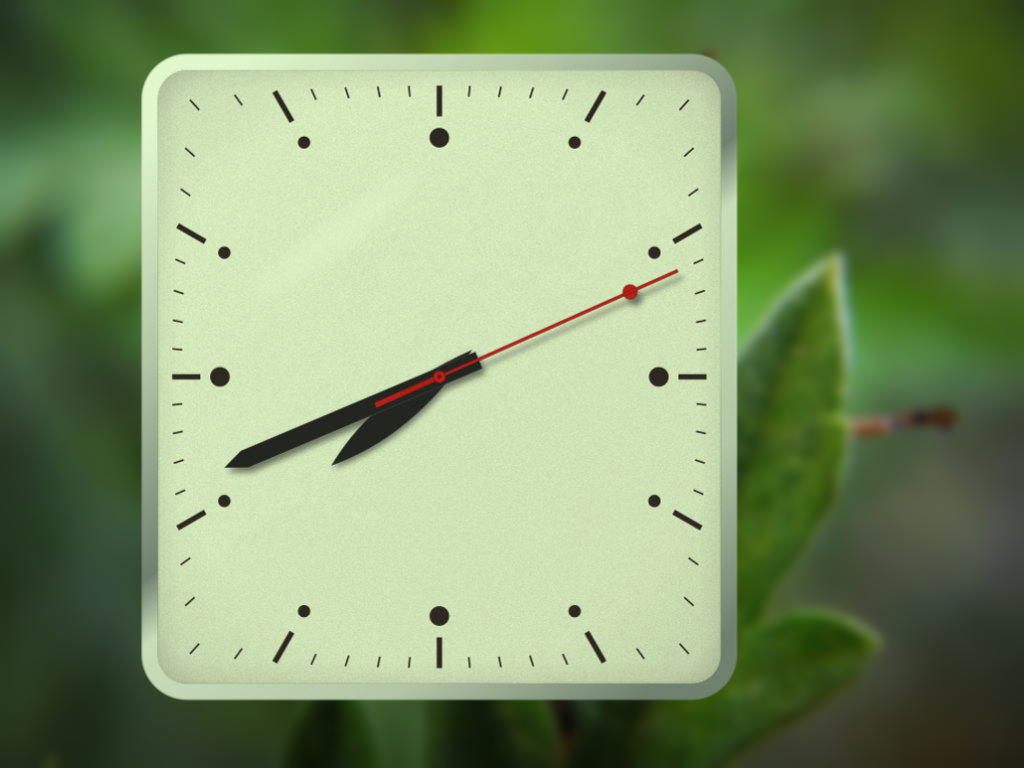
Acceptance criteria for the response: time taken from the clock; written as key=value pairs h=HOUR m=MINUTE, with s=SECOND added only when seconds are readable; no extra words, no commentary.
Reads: h=7 m=41 s=11
